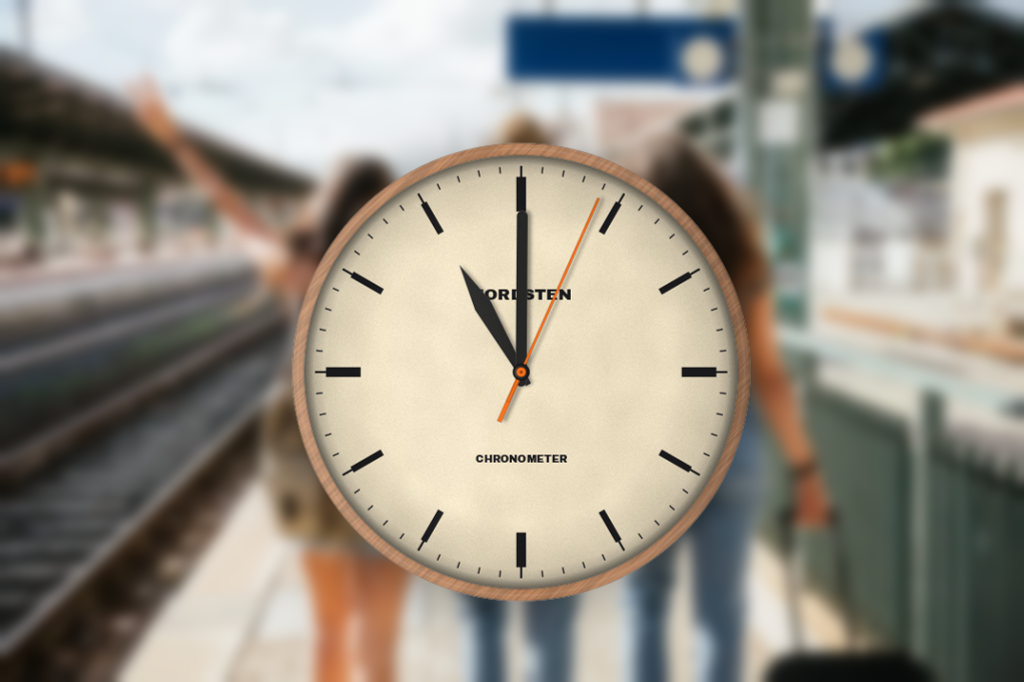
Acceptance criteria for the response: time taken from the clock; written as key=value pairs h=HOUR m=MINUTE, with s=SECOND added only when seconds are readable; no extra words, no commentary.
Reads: h=11 m=0 s=4
